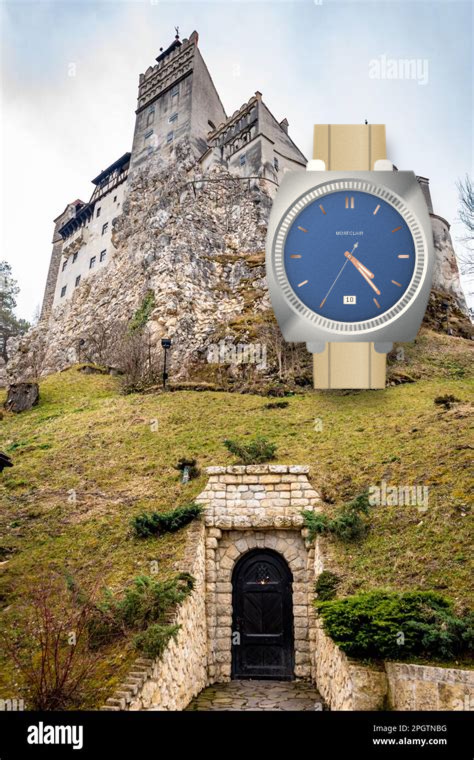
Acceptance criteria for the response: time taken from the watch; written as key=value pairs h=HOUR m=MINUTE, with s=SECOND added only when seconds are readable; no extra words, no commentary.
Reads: h=4 m=23 s=35
